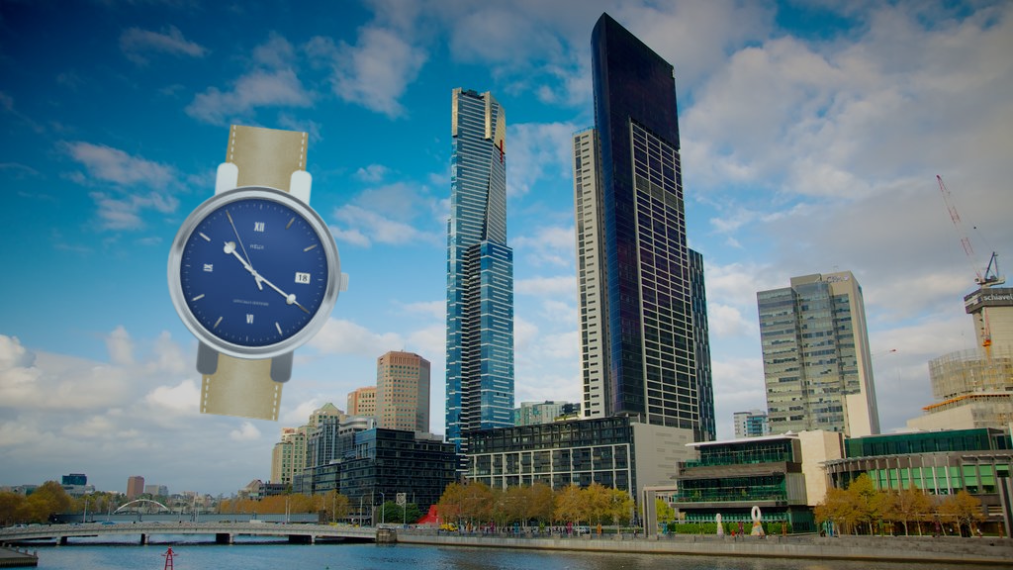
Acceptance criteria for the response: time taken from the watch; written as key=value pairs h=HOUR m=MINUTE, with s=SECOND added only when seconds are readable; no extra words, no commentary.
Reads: h=10 m=19 s=55
